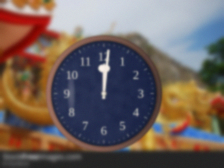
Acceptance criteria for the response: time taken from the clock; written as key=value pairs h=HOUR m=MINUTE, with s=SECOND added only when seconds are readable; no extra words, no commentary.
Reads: h=12 m=1
